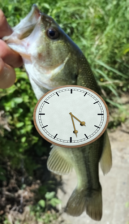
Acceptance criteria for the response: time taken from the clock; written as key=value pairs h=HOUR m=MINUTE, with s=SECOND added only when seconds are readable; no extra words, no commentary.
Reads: h=4 m=28
